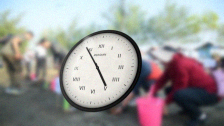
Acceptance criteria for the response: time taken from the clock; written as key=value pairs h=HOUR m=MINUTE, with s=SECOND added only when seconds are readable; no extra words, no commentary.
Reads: h=4 m=54
